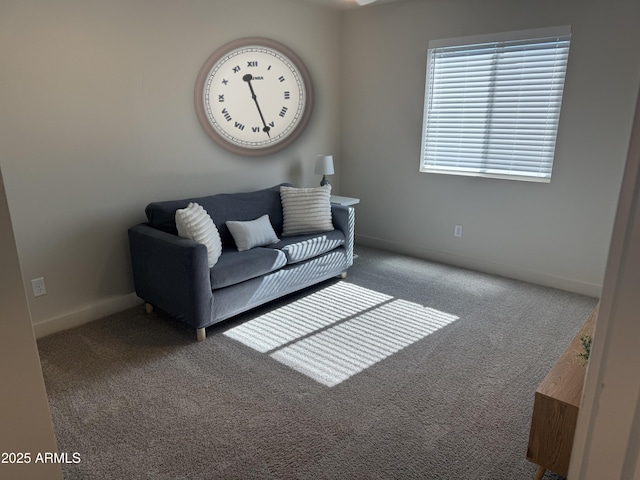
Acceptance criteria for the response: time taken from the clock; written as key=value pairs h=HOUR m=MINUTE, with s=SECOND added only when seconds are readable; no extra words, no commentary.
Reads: h=11 m=27
